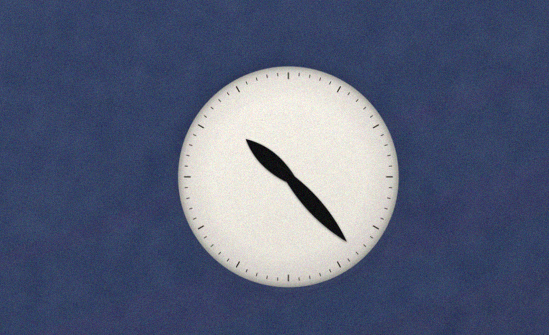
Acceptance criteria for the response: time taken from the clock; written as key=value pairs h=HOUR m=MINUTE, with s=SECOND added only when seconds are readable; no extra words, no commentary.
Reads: h=10 m=23
